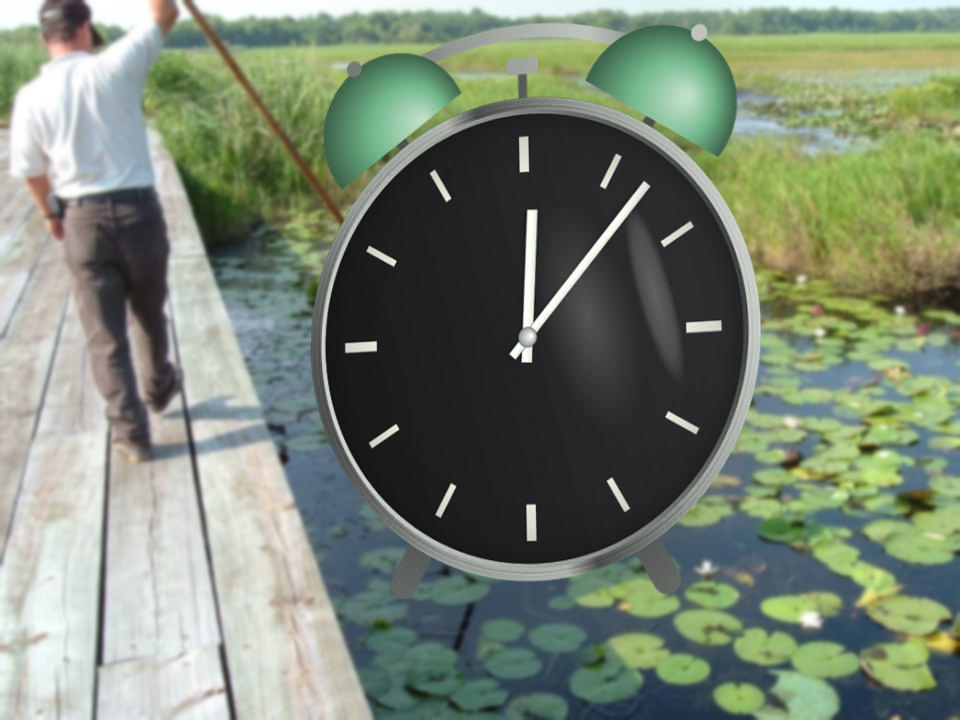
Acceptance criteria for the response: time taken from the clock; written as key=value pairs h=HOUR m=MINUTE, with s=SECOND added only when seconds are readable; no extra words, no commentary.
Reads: h=12 m=7
